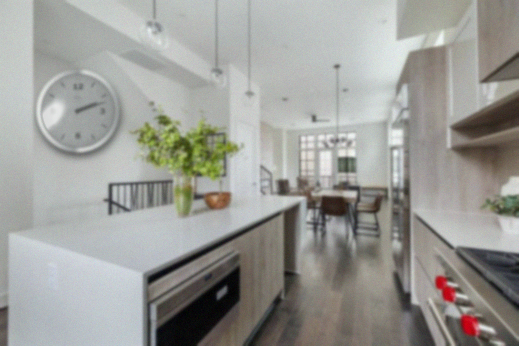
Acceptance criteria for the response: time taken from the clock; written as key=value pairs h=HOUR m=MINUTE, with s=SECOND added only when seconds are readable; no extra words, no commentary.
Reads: h=2 m=12
